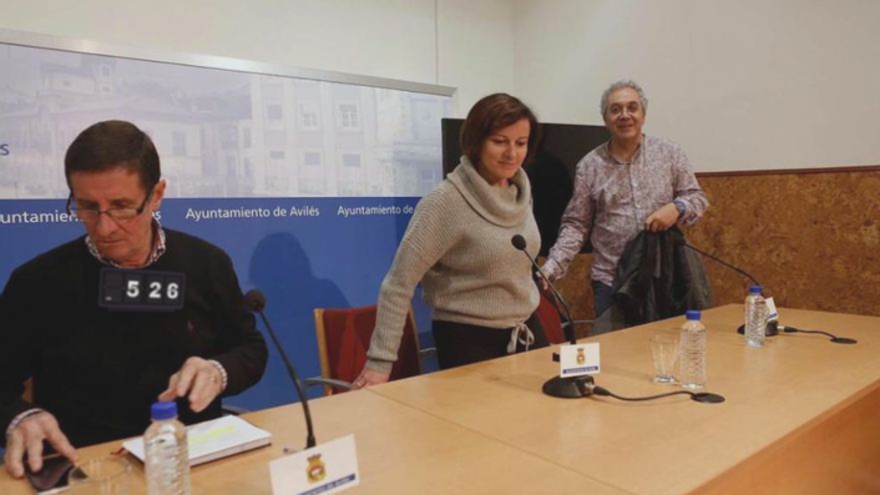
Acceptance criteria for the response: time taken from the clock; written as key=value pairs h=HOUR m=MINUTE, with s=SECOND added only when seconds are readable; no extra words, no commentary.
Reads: h=5 m=26
